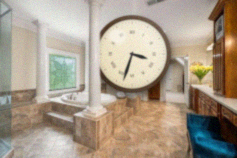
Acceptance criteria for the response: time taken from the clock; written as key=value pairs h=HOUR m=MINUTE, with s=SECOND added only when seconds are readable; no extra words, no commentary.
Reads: h=3 m=33
